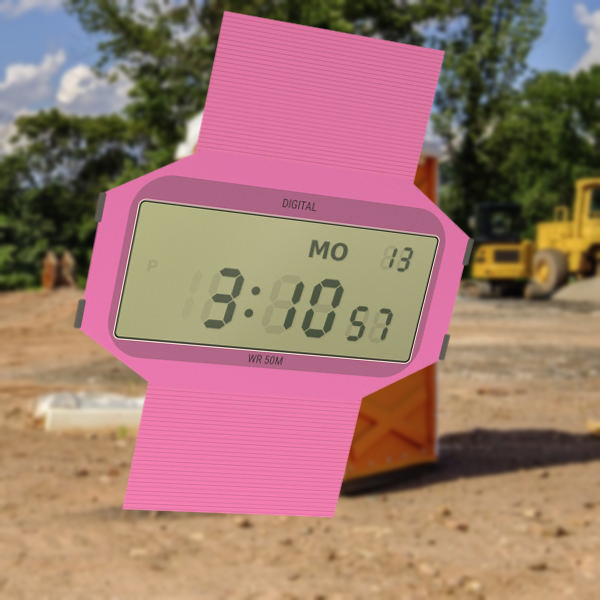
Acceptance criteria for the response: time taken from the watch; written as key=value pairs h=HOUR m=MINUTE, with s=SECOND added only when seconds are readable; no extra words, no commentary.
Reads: h=3 m=10 s=57
